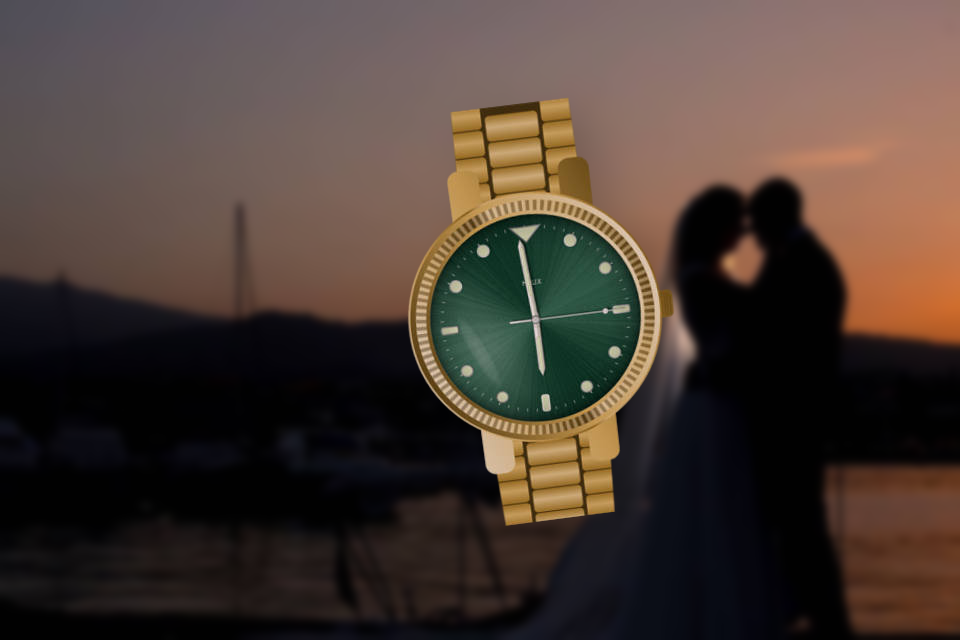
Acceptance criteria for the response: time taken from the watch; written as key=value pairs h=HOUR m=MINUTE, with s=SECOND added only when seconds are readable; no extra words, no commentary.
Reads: h=5 m=59 s=15
